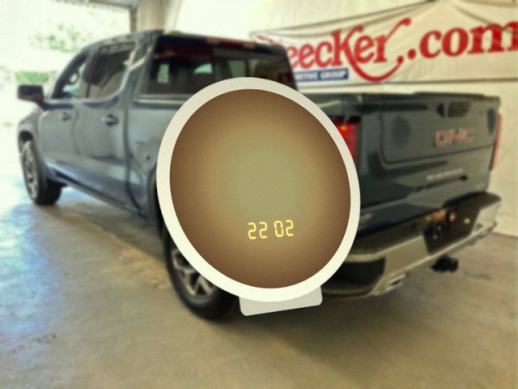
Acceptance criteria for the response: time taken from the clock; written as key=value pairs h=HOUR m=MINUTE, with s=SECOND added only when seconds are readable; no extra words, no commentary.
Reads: h=22 m=2
